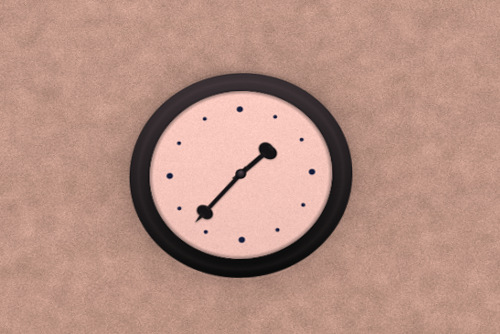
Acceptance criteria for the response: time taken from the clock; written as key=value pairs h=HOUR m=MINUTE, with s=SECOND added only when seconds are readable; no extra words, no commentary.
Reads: h=1 m=37
